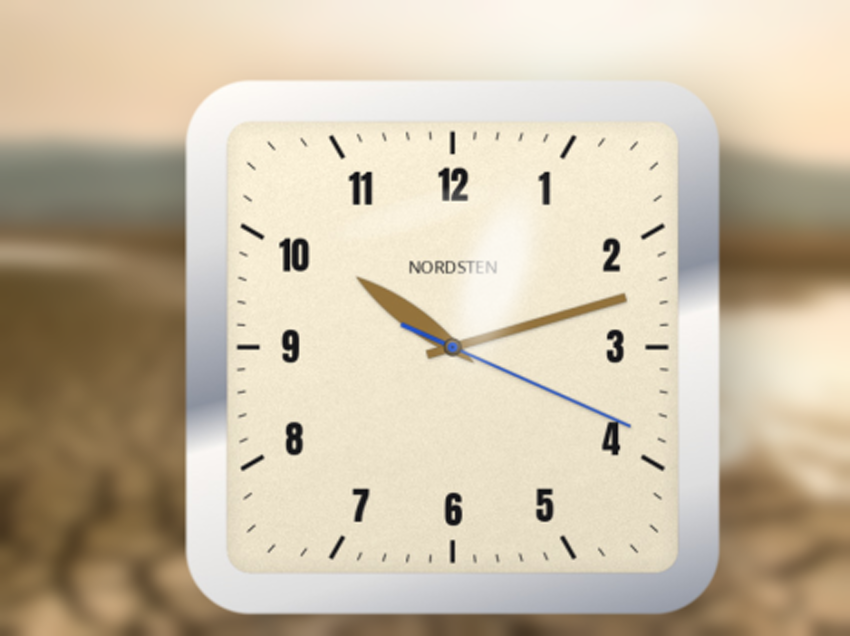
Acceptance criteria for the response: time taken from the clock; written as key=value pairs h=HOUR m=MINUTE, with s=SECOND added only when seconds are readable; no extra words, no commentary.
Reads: h=10 m=12 s=19
